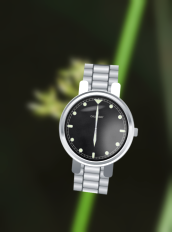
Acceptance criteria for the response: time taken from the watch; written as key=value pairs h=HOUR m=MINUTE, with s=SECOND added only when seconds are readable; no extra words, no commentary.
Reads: h=6 m=0
